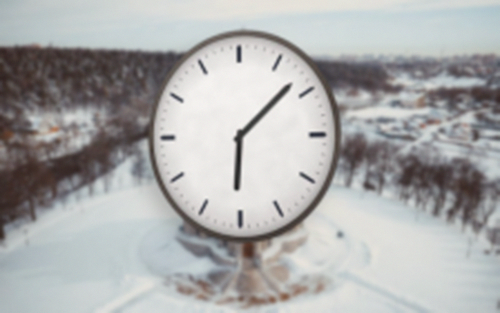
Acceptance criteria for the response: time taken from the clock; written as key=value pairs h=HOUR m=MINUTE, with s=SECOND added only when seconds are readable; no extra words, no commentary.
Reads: h=6 m=8
